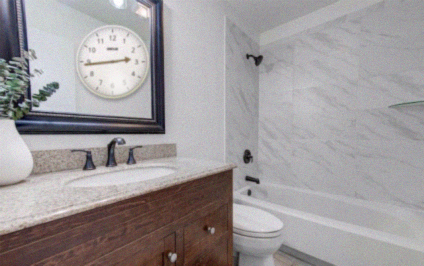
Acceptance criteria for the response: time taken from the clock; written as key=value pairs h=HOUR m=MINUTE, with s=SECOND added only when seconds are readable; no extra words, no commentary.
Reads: h=2 m=44
